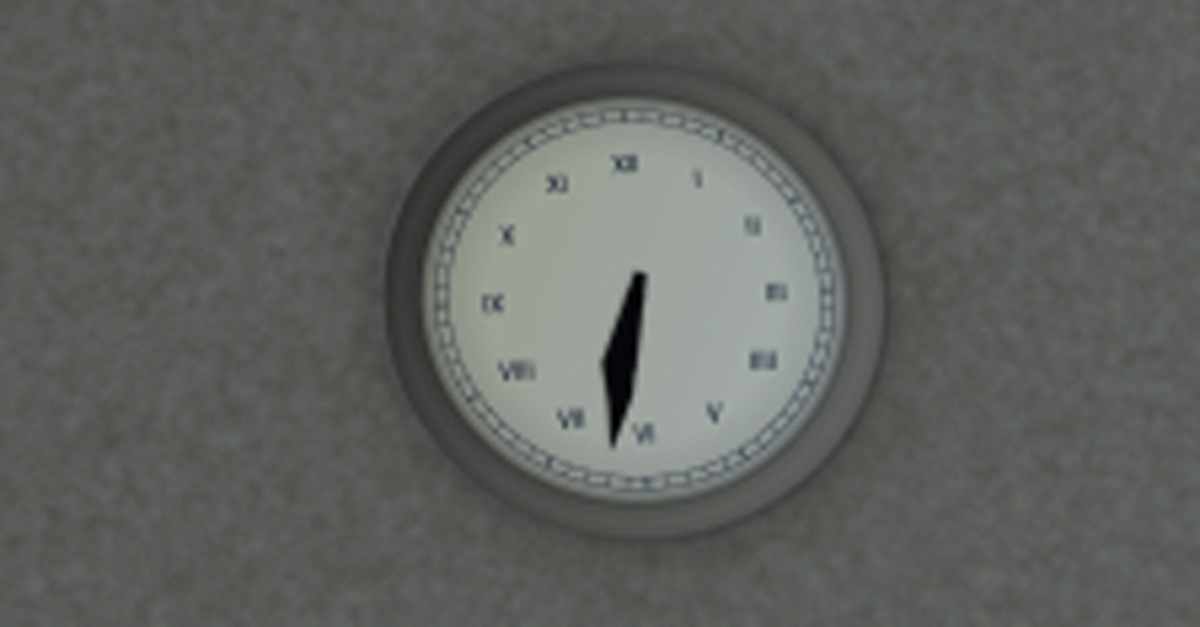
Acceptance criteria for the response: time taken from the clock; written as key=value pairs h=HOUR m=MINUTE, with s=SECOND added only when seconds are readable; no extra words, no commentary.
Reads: h=6 m=32
